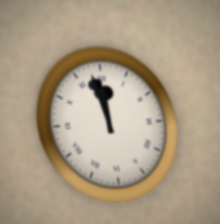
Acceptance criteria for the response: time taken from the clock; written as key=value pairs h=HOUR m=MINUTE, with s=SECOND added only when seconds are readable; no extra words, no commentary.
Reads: h=11 m=58
